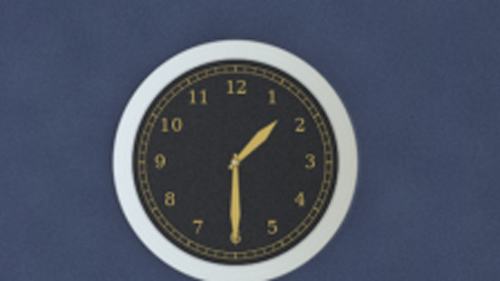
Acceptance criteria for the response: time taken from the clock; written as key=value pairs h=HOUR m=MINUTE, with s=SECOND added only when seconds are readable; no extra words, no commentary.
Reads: h=1 m=30
